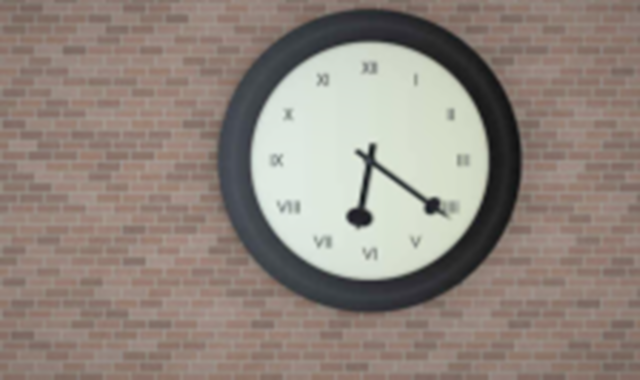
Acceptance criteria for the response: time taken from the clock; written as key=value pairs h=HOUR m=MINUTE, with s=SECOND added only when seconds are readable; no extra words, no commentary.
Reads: h=6 m=21
